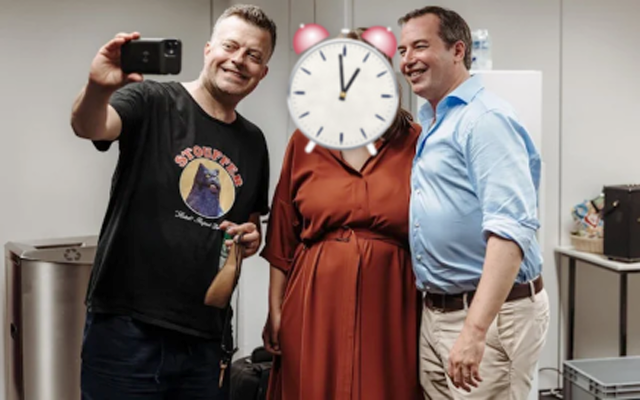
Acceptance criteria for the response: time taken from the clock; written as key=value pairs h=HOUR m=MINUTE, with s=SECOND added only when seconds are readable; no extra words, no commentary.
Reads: h=12 m=59
